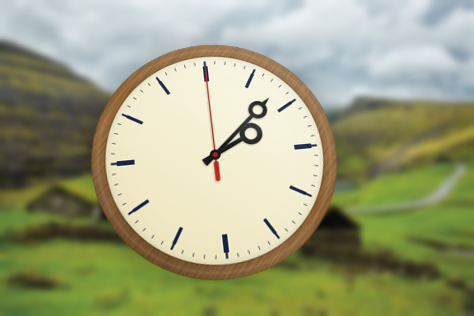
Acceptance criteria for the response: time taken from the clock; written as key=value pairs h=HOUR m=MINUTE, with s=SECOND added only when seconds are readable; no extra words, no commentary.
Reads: h=2 m=8 s=0
